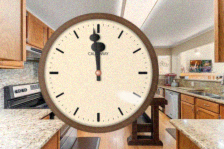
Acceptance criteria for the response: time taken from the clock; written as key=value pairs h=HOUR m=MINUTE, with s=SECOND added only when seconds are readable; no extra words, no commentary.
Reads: h=11 m=59
